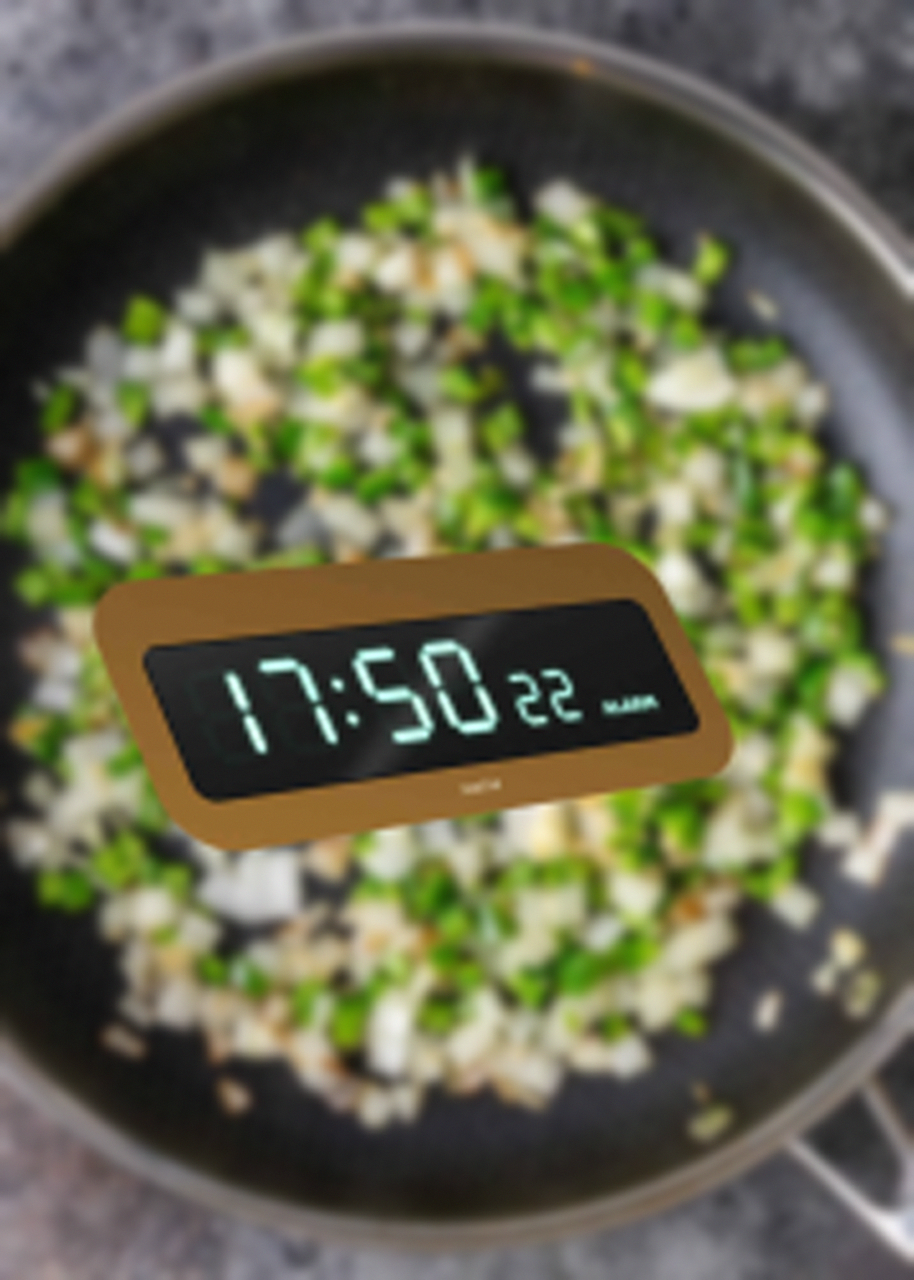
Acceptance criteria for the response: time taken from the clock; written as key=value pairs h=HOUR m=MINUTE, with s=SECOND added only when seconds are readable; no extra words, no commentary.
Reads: h=17 m=50 s=22
